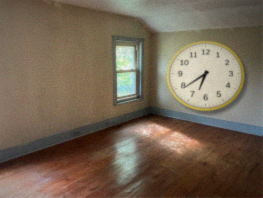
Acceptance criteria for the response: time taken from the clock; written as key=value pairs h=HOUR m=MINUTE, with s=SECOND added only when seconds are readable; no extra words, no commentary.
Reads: h=6 m=39
